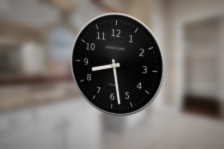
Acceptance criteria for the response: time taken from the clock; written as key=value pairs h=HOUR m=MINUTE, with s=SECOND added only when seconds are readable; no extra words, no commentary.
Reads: h=8 m=28
